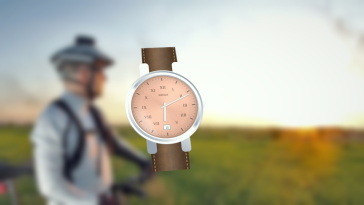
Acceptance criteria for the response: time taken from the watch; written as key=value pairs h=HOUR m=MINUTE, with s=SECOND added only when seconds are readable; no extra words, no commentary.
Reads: h=6 m=11
